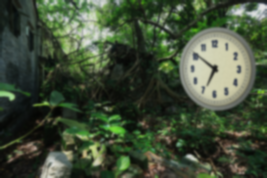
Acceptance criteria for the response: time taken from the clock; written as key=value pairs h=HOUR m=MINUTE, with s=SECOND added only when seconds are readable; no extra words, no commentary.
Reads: h=6 m=51
